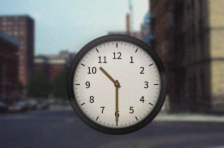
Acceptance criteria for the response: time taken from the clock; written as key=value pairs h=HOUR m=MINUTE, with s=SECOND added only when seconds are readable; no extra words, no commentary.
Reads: h=10 m=30
